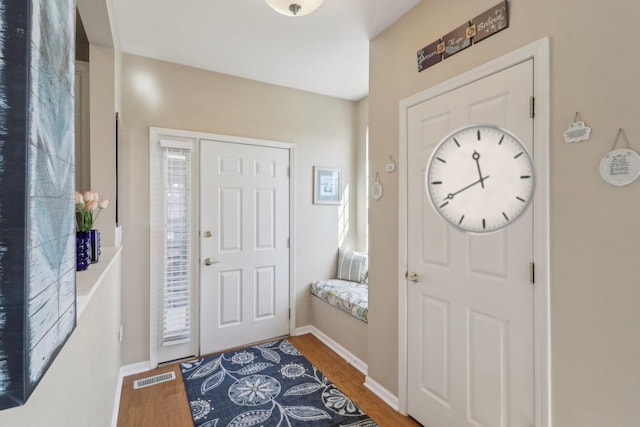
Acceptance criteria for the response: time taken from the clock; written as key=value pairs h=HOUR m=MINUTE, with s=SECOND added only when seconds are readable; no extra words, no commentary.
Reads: h=11 m=41
